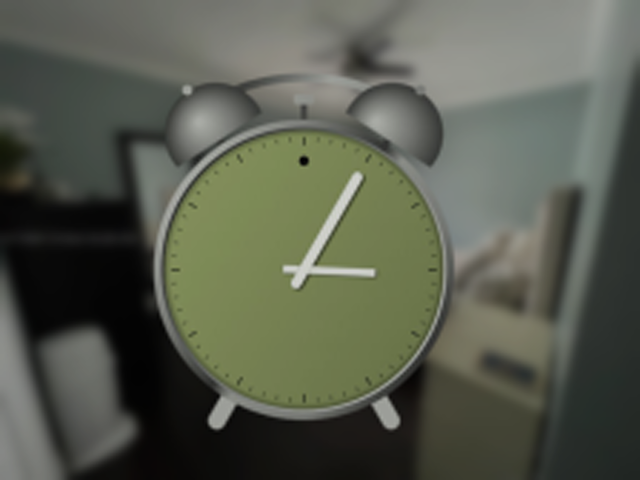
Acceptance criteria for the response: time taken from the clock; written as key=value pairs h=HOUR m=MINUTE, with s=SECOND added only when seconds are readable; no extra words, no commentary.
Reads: h=3 m=5
